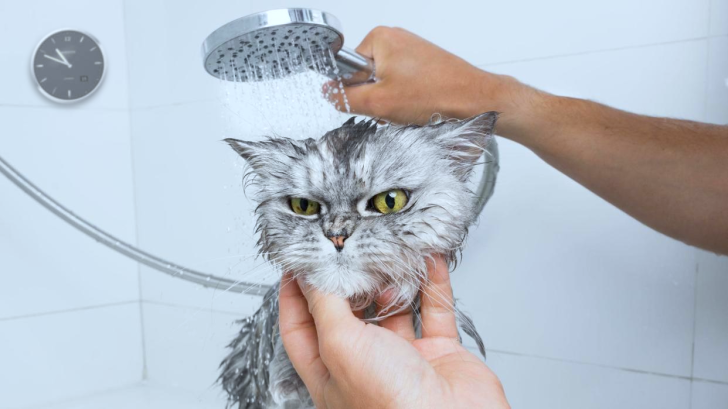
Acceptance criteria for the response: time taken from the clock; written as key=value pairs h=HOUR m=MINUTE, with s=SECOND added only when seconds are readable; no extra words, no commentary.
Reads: h=10 m=49
